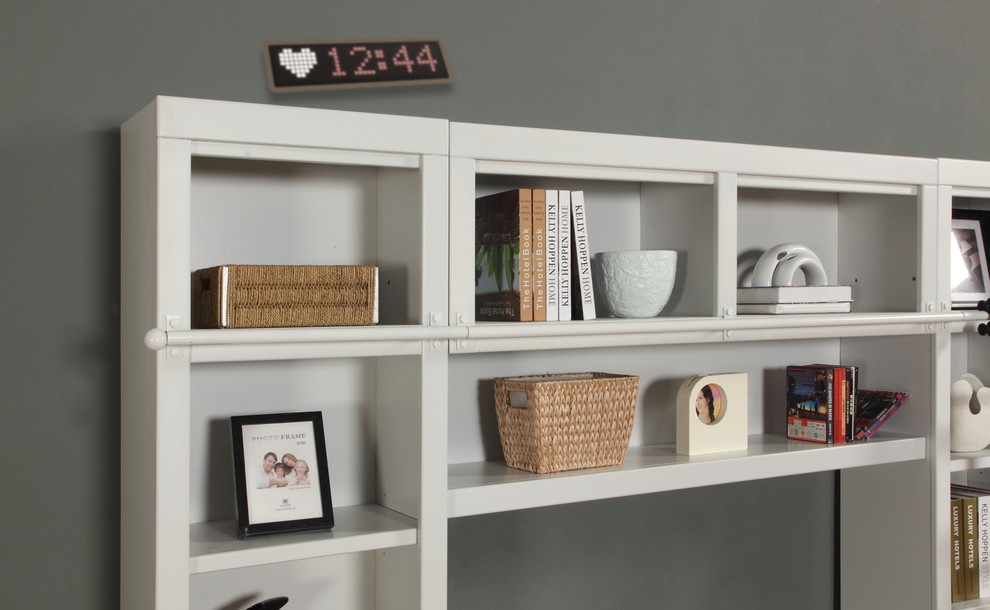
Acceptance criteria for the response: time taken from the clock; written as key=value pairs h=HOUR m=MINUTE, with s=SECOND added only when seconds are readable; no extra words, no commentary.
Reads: h=12 m=44
